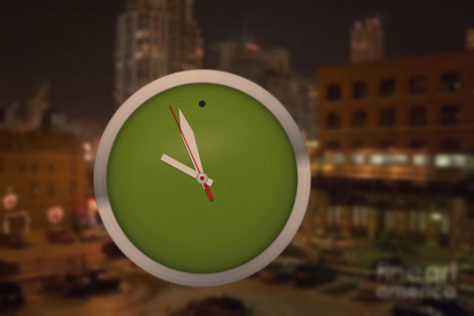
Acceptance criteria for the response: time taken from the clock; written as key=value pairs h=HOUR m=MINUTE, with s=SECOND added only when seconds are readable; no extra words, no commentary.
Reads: h=9 m=56 s=56
